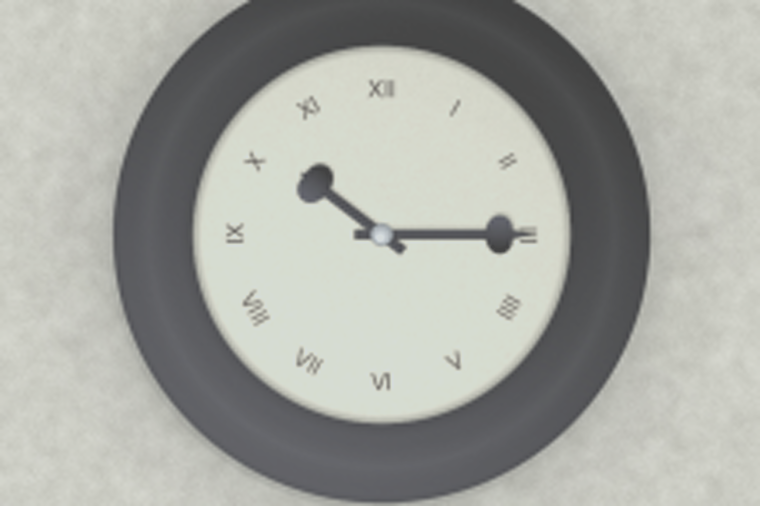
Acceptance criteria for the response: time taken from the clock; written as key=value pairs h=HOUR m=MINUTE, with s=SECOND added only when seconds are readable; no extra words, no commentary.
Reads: h=10 m=15
